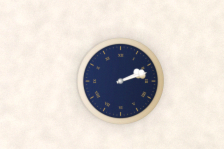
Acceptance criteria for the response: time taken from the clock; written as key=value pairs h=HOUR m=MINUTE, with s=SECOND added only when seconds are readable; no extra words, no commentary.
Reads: h=2 m=12
